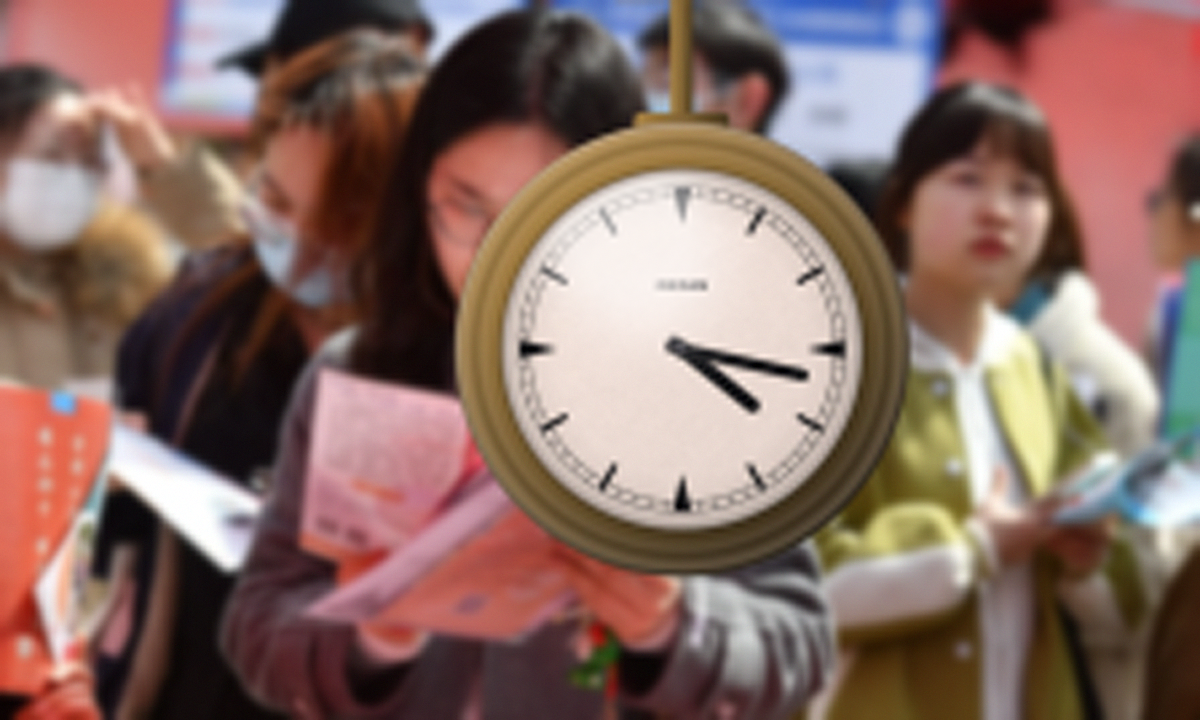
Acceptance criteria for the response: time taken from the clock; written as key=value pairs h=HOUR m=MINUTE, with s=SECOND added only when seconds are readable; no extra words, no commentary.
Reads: h=4 m=17
